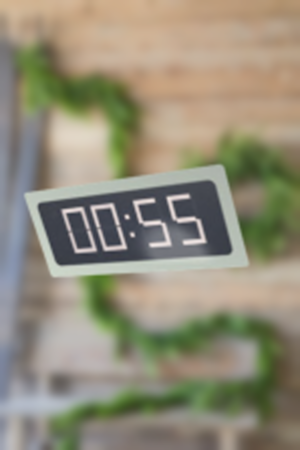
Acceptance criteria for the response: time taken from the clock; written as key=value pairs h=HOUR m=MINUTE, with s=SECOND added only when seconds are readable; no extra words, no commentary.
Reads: h=0 m=55
